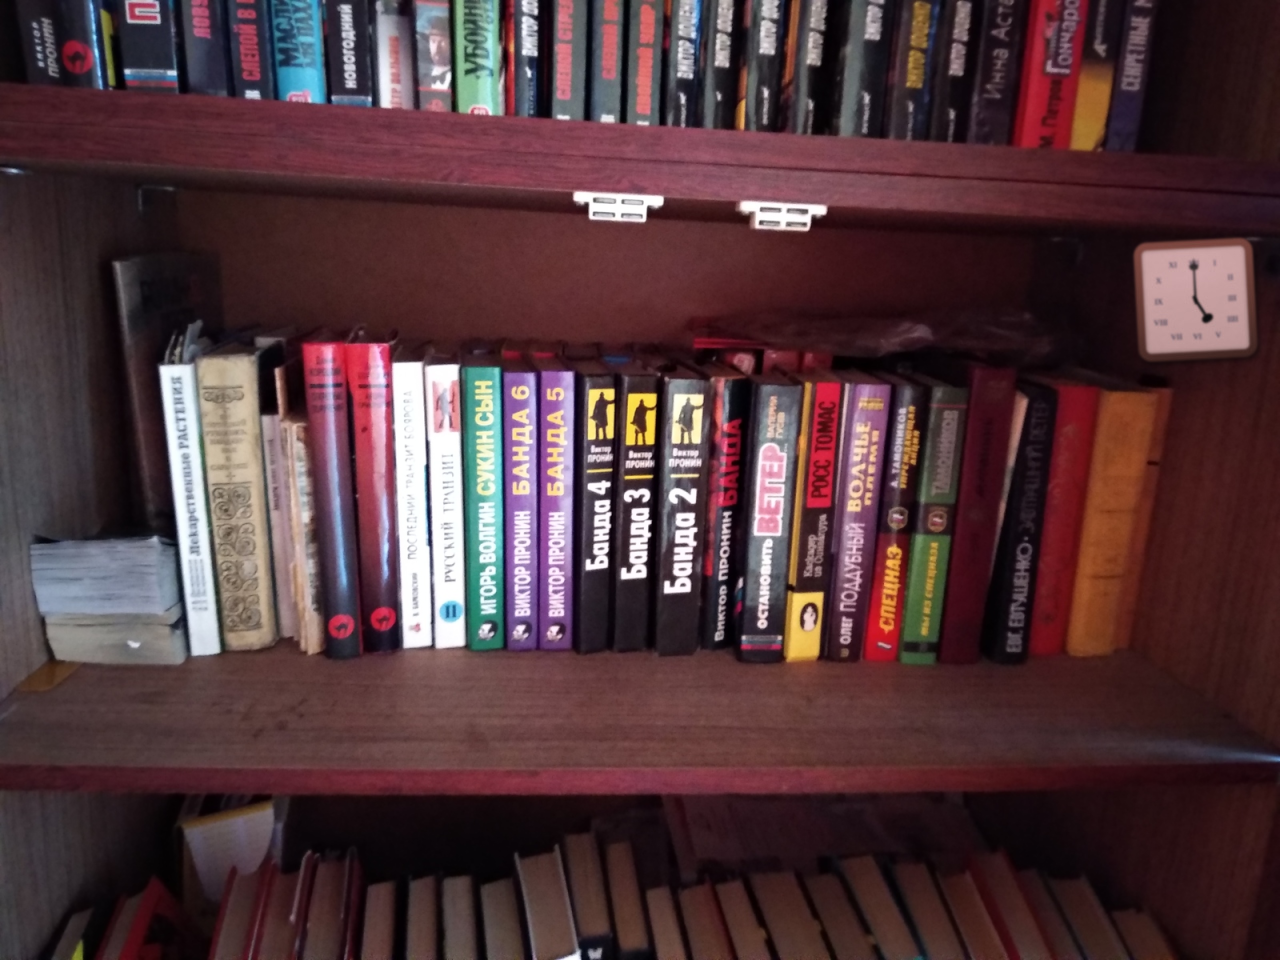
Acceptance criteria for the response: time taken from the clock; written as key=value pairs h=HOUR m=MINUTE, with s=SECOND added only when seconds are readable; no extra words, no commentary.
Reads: h=5 m=0
